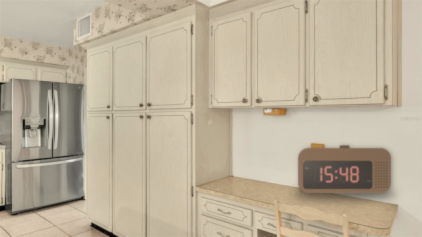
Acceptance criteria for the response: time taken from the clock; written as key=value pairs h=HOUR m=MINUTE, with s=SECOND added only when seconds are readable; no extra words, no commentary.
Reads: h=15 m=48
